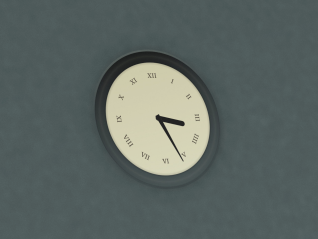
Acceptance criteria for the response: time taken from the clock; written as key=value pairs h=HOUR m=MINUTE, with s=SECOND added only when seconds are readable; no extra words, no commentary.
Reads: h=3 m=26
